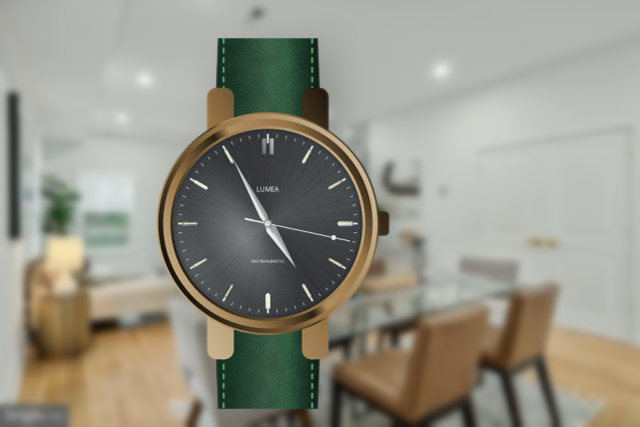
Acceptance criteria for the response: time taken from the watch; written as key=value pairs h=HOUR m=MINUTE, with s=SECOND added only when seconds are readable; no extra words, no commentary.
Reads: h=4 m=55 s=17
